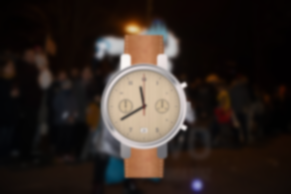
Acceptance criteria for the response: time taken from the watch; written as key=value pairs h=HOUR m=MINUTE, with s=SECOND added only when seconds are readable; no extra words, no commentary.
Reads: h=11 m=40
